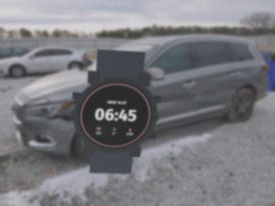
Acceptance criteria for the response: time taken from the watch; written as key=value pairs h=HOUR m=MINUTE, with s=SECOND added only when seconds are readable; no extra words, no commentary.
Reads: h=6 m=45
